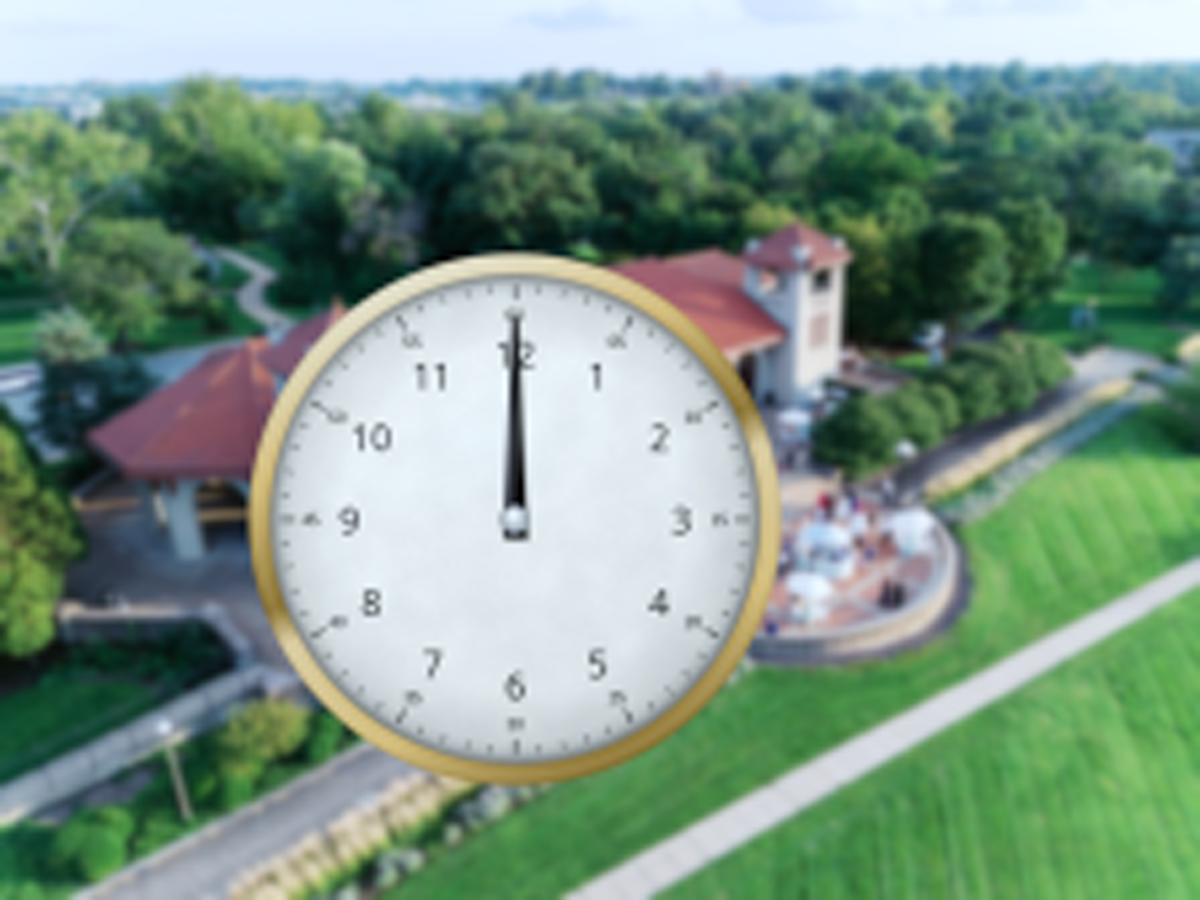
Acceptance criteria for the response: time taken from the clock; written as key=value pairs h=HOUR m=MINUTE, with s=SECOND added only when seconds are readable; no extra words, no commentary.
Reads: h=12 m=0
